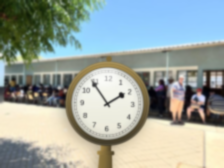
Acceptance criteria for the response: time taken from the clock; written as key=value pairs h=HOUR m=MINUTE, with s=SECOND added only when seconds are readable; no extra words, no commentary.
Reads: h=1 m=54
